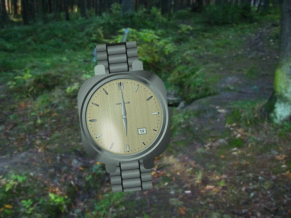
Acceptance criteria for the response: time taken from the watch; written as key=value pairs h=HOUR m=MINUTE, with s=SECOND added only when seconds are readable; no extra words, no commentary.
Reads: h=6 m=0
